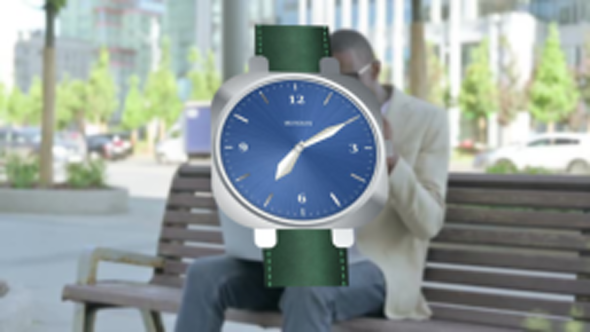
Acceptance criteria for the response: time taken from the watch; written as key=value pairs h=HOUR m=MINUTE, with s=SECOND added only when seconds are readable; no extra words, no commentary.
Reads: h=7 m=10
